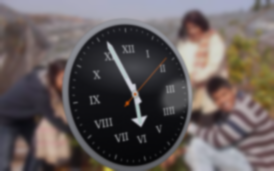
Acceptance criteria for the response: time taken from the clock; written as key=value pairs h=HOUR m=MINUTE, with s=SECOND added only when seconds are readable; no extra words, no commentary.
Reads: h=5 m=56 s=9
